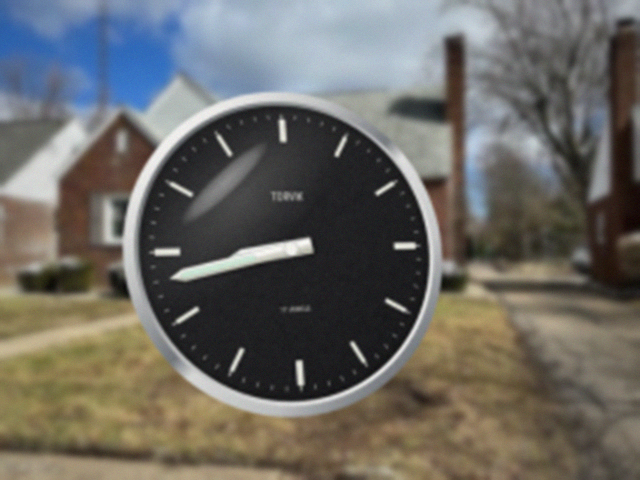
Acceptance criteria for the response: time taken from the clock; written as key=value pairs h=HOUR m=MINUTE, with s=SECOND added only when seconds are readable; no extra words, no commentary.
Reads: h=8 m=43
